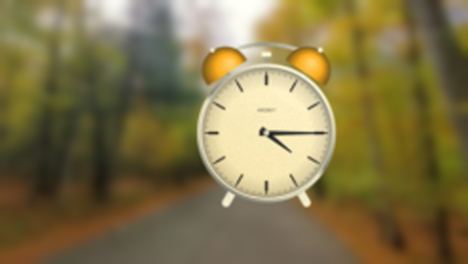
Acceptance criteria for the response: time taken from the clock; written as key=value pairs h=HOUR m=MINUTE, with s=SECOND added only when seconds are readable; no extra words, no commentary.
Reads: h=4 m=15
